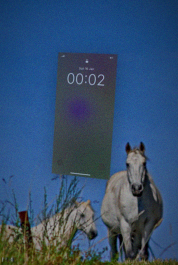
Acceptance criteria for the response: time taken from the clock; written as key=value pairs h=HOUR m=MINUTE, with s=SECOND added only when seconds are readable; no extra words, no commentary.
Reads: h=0 m=2
